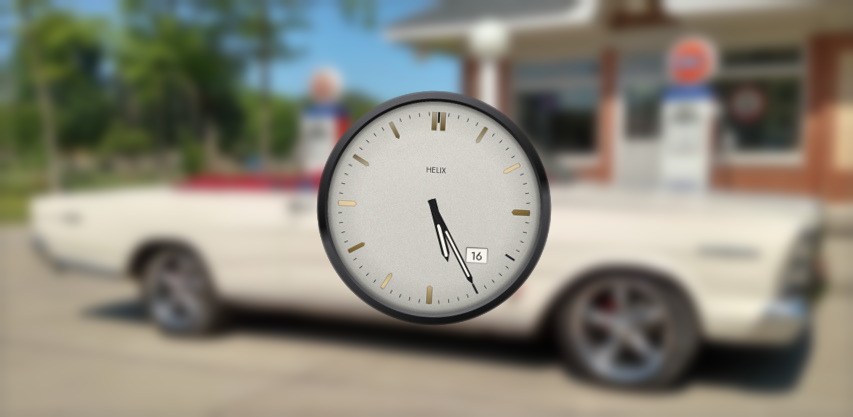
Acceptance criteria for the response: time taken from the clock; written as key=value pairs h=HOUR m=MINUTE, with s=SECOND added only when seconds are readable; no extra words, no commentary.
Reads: h=5 m=25
